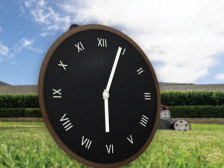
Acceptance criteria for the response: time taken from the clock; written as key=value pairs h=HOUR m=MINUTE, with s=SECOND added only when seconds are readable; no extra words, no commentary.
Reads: h=6 m=4
